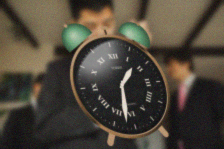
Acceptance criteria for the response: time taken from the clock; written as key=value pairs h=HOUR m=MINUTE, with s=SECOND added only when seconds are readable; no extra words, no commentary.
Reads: h=1 m=32
